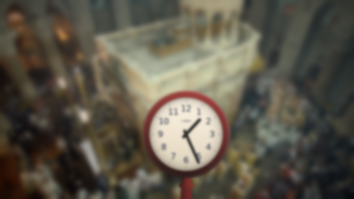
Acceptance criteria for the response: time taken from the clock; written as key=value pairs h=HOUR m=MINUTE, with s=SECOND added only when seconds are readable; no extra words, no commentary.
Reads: h=1 m=26
